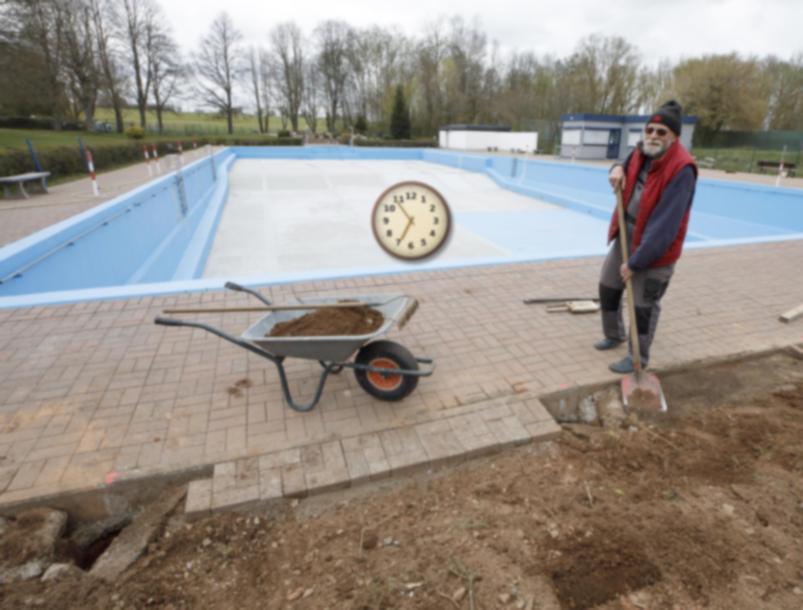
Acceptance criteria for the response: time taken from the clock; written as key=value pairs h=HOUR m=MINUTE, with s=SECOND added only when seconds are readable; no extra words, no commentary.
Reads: h=6 m=54
